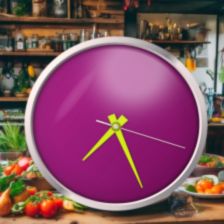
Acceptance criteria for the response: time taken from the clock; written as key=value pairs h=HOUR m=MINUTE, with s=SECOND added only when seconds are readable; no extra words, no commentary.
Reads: h=7 m=26 s=18
